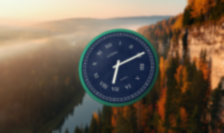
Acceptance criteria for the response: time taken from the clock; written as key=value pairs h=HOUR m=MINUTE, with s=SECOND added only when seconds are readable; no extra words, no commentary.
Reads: h=7 m=15
